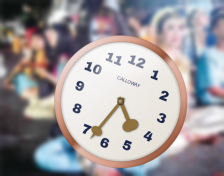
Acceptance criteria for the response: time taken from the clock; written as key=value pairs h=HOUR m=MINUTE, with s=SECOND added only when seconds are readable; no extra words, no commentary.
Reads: h=4 m=33
